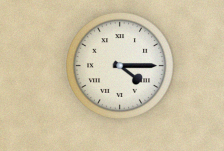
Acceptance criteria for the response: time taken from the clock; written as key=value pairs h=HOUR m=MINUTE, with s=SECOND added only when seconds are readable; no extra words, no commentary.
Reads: h=4 m=15
